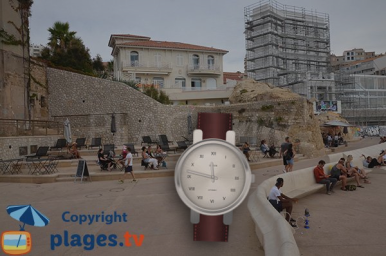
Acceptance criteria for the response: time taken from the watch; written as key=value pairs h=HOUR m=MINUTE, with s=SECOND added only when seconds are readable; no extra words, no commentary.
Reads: h=11 m=47
